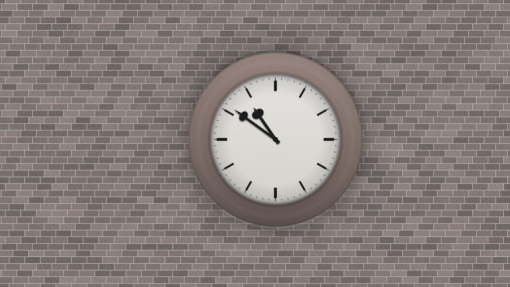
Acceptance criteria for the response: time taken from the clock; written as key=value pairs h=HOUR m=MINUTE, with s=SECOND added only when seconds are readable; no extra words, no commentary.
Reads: h=10 m=51
